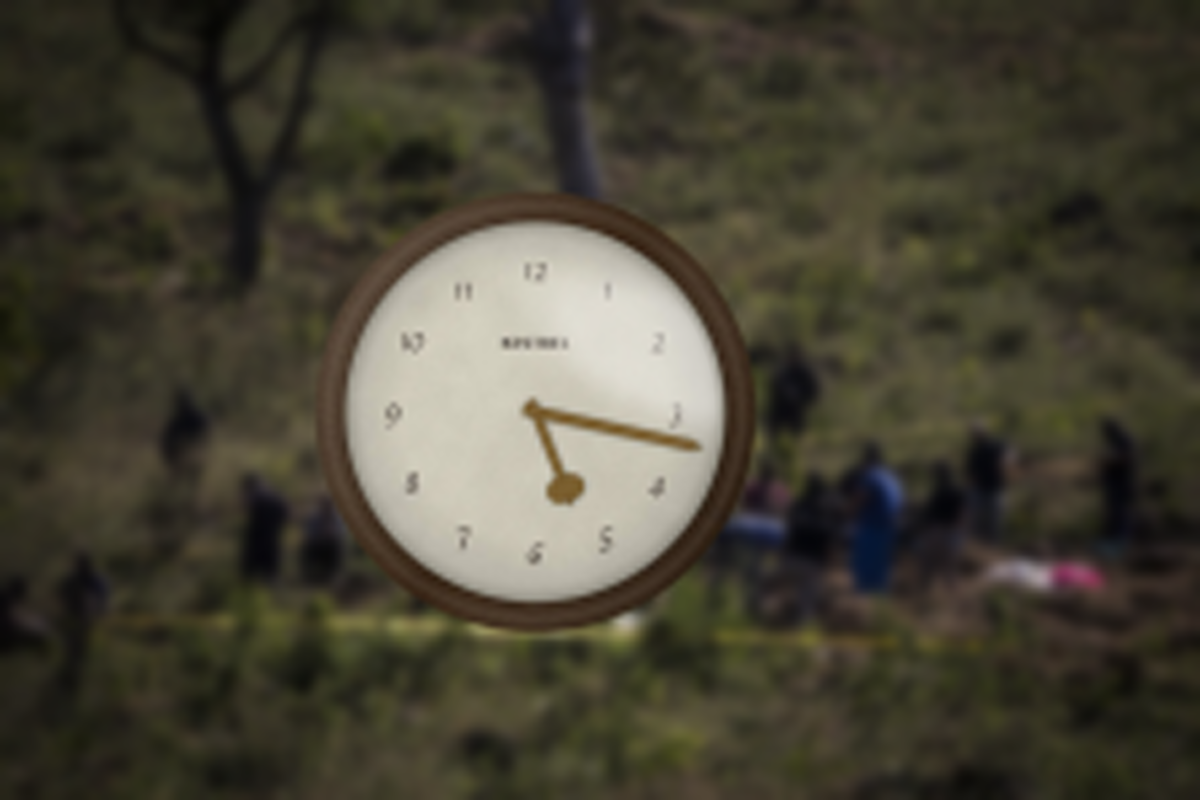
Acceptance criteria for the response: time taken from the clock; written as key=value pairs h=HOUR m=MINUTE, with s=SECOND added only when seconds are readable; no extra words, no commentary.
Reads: h=5 m=17
